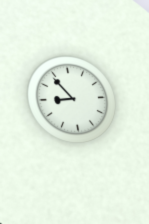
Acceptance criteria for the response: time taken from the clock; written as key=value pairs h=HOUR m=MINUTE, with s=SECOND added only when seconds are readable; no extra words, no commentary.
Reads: h=8 m=54
